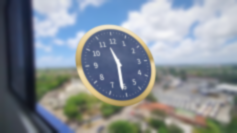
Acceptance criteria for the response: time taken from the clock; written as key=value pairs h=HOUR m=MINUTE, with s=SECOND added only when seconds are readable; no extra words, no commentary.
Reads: h=11 m=31
